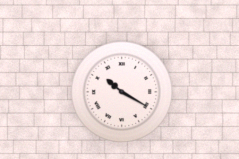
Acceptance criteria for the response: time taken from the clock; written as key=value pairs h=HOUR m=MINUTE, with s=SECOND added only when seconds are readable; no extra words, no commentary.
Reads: h=10 m=20
